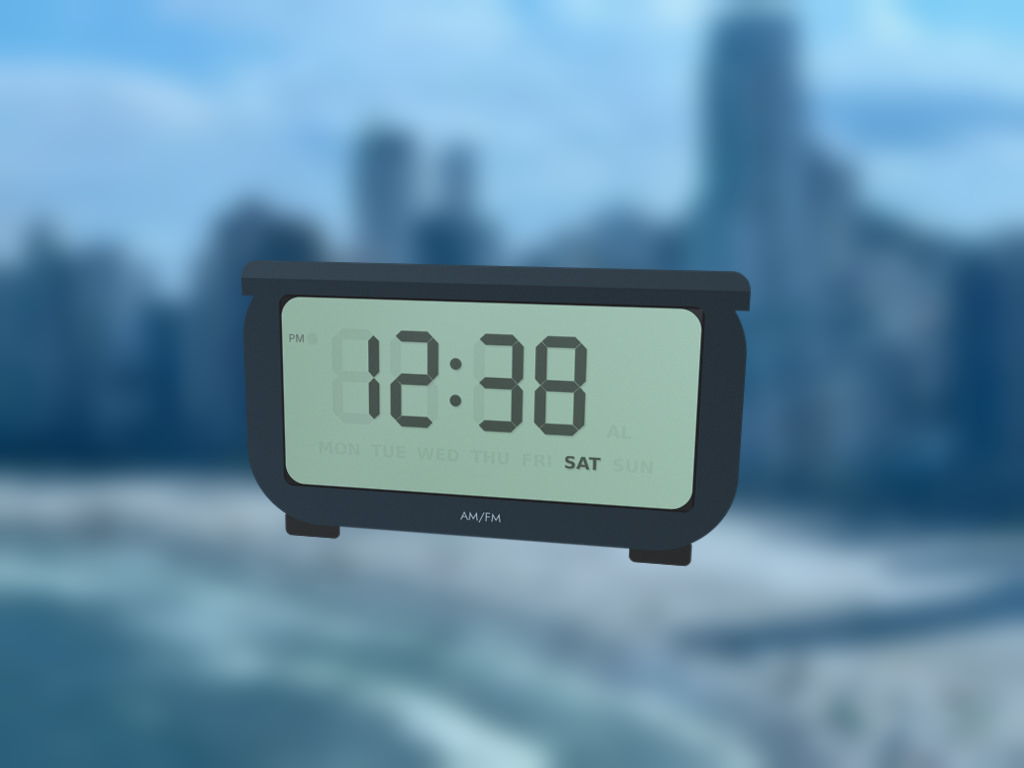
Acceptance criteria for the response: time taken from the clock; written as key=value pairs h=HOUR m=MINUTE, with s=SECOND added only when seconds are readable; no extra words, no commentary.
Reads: h=12 m=38
